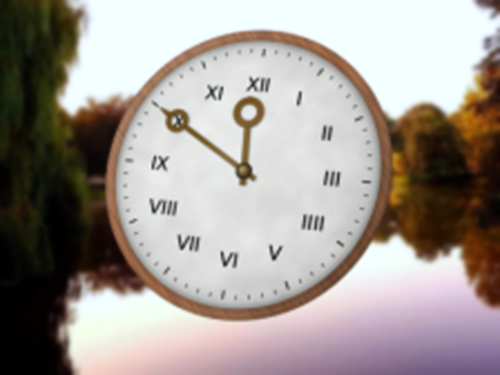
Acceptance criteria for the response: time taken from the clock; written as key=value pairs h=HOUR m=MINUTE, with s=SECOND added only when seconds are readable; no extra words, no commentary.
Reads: h=11 m=50
